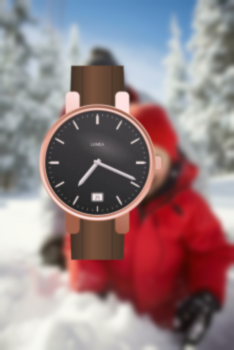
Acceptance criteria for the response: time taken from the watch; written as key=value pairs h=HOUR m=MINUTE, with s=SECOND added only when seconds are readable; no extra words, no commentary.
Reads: h=7 m=19
